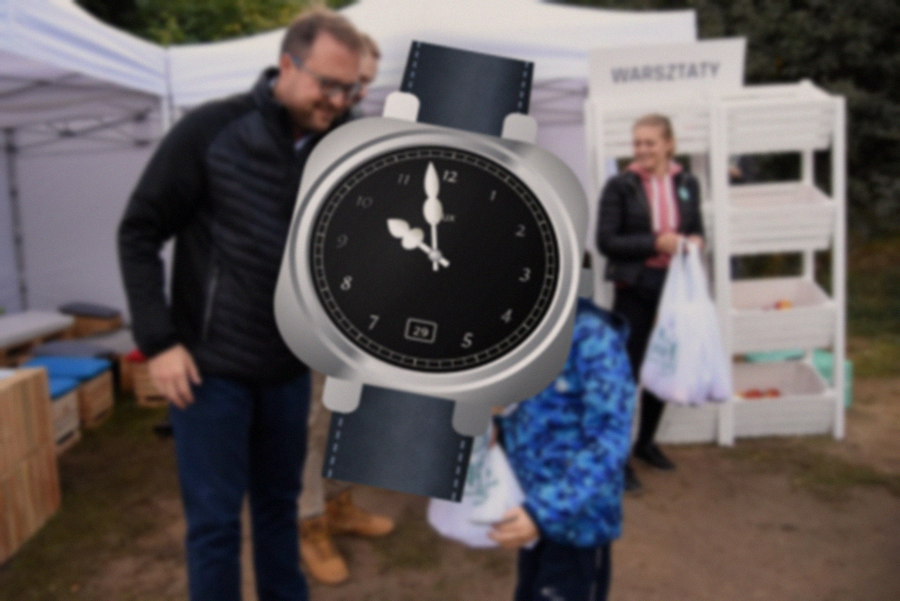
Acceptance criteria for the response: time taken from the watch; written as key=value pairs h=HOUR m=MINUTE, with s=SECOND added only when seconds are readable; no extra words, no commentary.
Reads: h=9 m=58
